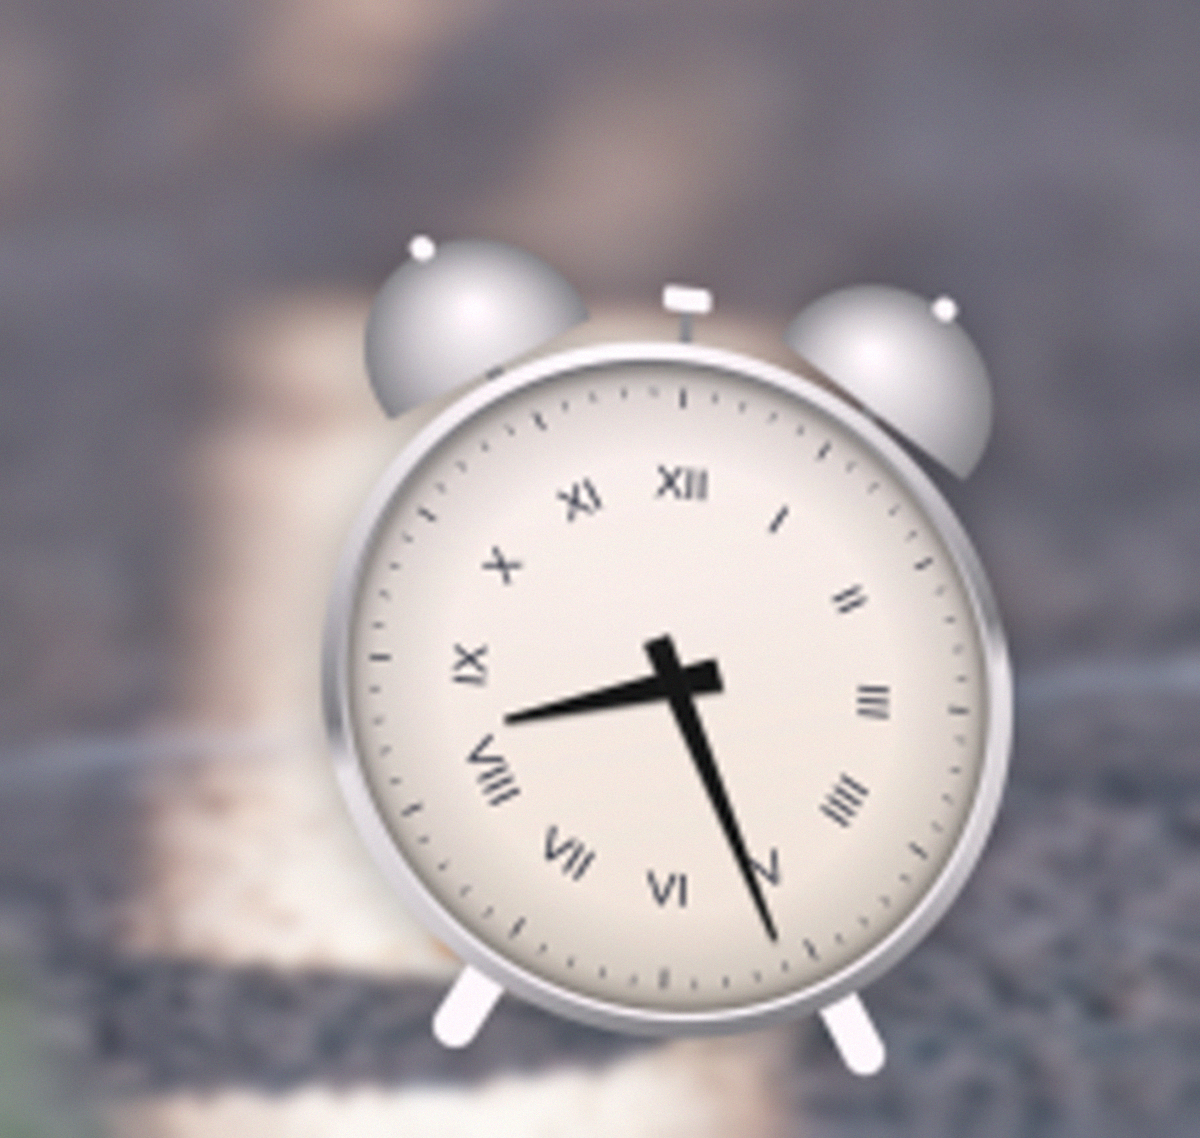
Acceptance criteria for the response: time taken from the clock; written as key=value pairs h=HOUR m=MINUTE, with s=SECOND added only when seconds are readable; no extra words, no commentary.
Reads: h=8 m=26
